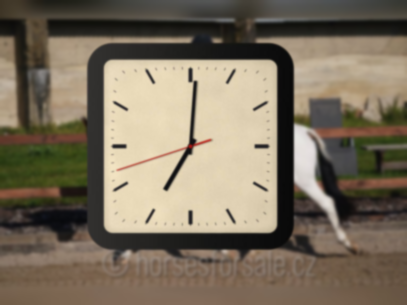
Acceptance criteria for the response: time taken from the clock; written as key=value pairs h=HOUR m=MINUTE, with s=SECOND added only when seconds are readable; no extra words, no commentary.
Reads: h=7 m=0 s=42
